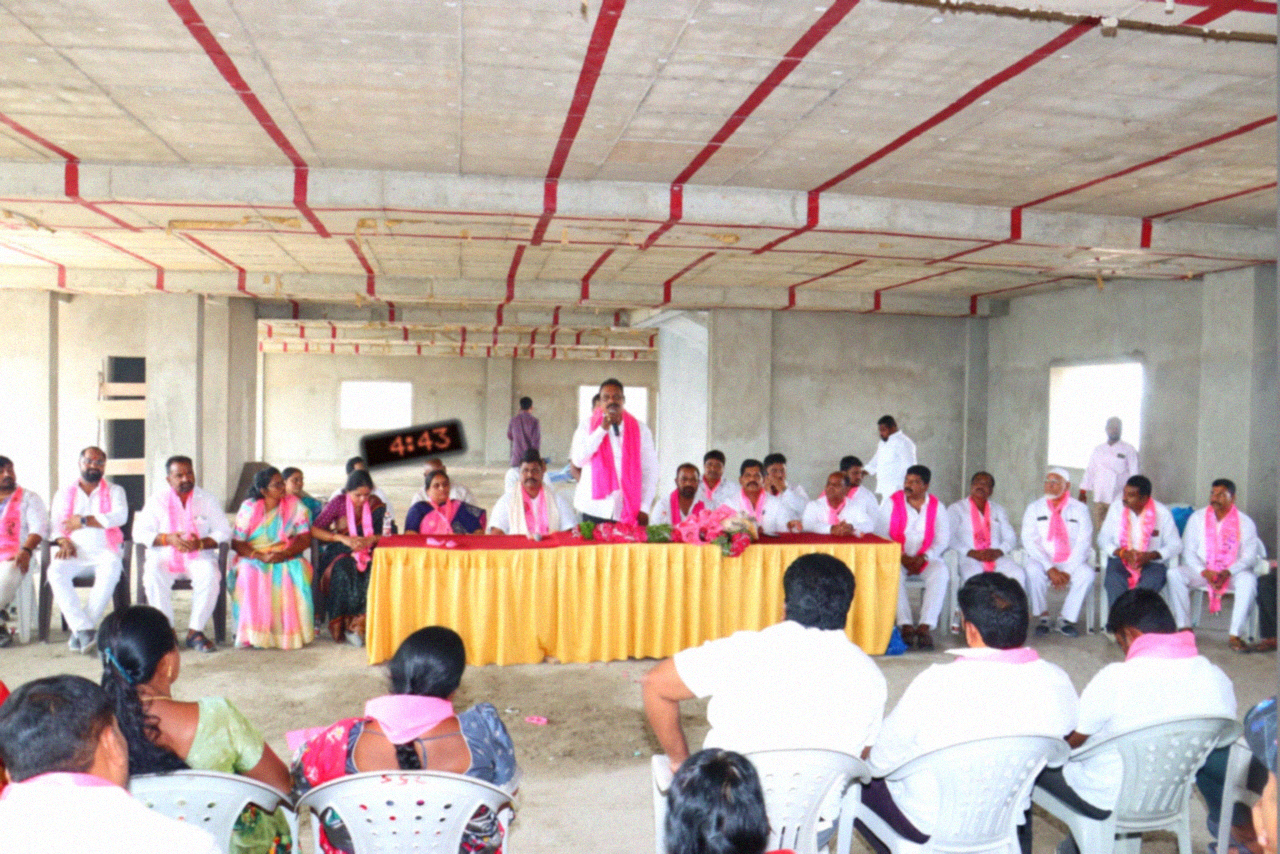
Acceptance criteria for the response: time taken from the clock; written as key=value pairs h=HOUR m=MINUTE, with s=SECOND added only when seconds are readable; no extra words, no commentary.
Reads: h=4 m=43
